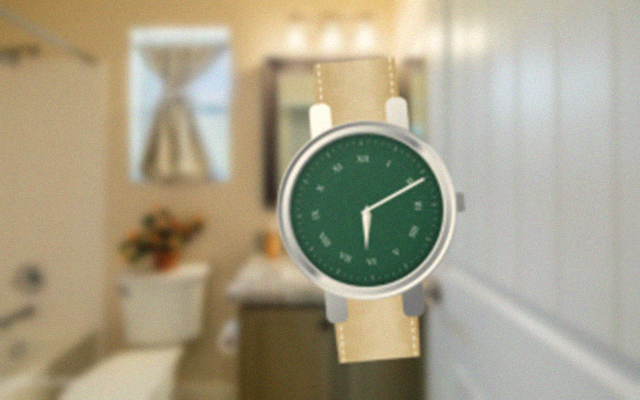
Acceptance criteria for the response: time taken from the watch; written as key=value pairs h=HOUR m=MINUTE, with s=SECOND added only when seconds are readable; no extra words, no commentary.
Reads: h=6 m=11
